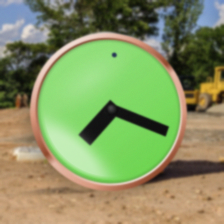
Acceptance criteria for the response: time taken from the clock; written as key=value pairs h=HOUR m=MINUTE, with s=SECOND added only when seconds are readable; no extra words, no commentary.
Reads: h=7 m=18
